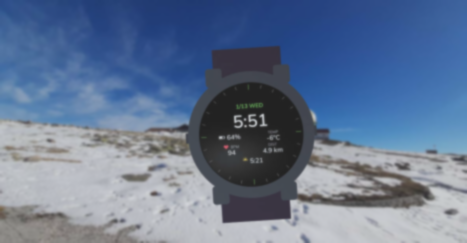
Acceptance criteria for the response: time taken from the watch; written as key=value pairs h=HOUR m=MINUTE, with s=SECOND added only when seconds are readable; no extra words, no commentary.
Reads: h=5 m=51
